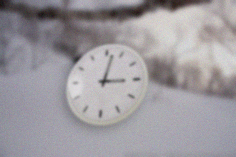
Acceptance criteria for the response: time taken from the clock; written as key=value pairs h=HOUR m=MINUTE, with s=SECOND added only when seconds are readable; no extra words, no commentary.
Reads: h=3 m=2
